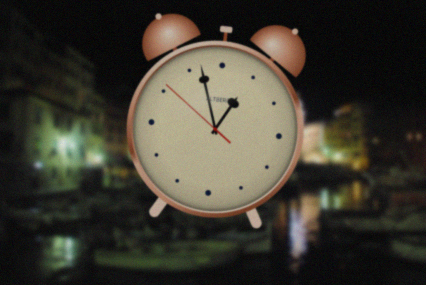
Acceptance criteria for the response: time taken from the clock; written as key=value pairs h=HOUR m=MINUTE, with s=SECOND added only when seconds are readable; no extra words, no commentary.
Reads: h=12 m=56 s=51
